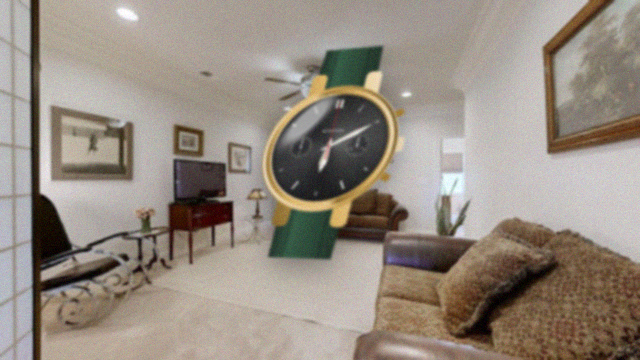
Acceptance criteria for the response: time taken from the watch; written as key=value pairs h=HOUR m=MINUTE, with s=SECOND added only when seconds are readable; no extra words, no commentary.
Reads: h=6 m=10
